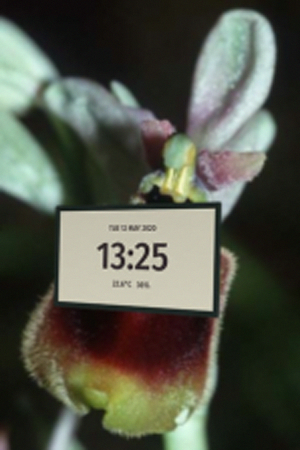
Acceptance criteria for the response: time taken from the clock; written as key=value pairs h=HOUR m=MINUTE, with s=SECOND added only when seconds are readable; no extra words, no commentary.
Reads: h=13 m=25
